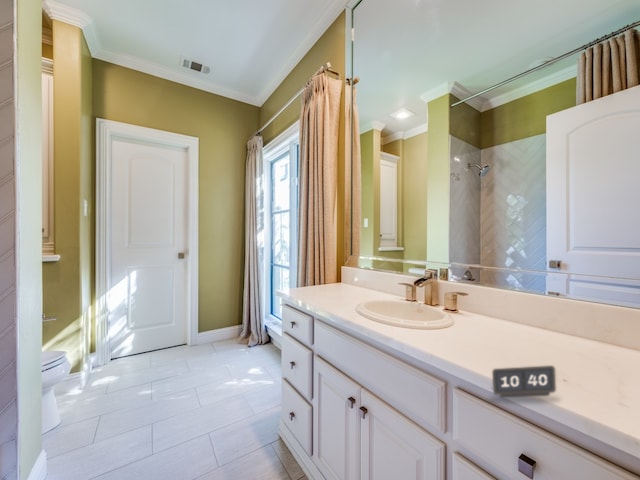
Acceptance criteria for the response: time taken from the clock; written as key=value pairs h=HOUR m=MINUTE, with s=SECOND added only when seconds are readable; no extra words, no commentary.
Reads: h=10 m=40
